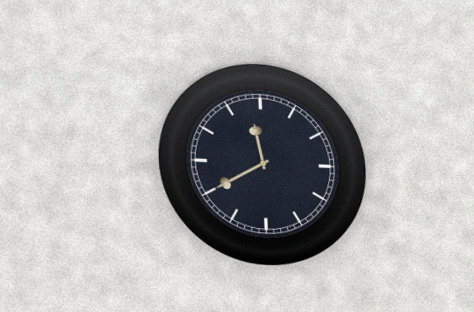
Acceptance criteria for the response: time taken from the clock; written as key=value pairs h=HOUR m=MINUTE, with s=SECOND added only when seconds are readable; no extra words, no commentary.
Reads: h=11 m=40
